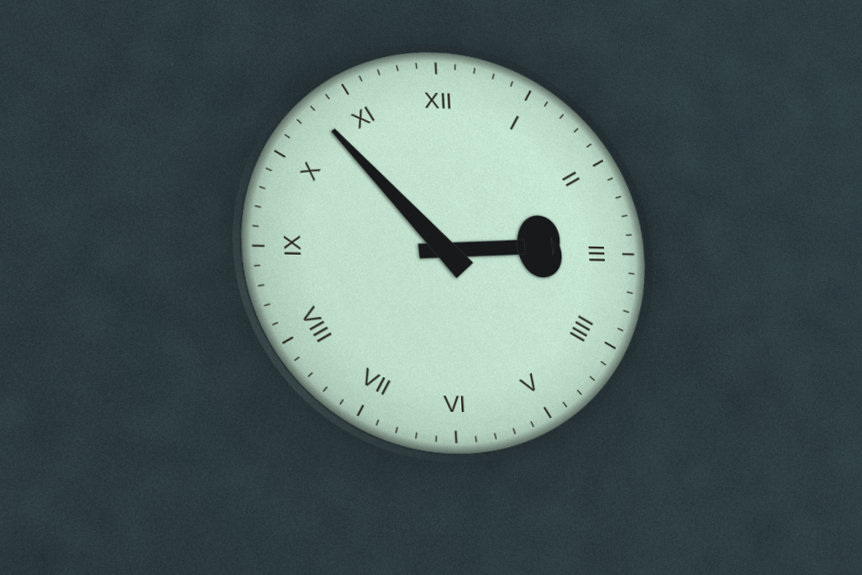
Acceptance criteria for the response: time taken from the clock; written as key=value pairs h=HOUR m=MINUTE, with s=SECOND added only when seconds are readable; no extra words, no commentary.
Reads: h=2 m=53
